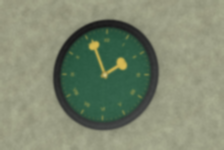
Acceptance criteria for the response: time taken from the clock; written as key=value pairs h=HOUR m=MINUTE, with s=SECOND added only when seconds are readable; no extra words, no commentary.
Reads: h=1 m=56
